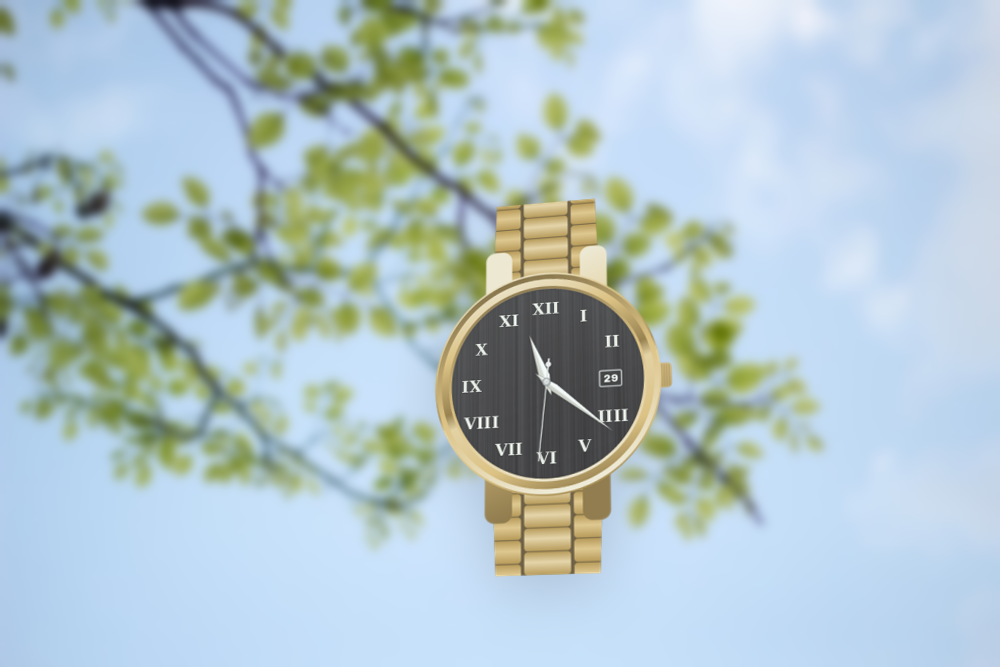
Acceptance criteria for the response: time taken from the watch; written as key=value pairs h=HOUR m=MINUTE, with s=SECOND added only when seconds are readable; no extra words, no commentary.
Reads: h=11 m=21 s=31
